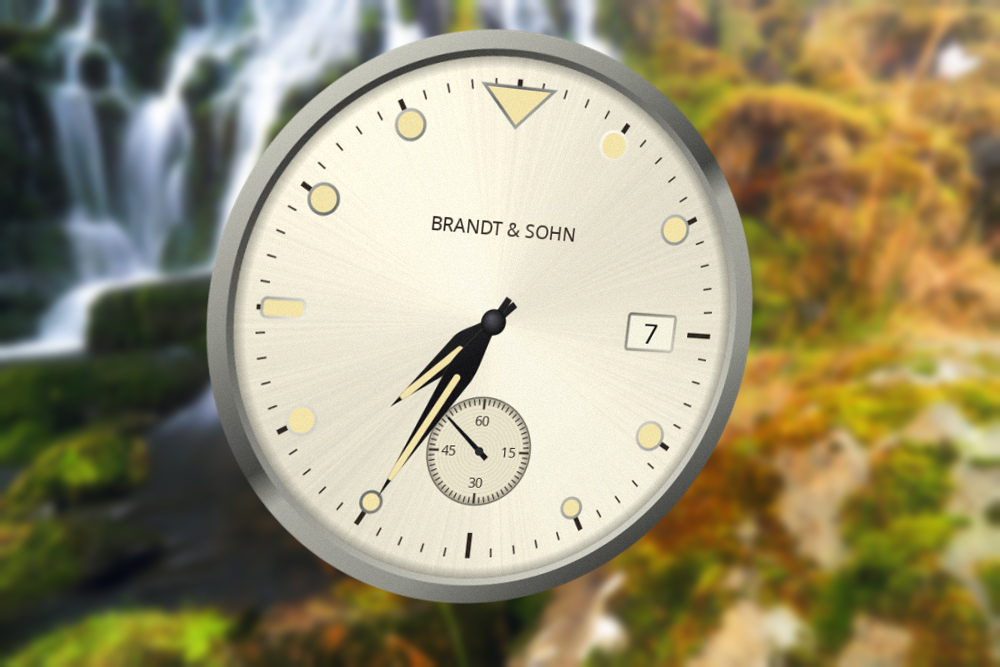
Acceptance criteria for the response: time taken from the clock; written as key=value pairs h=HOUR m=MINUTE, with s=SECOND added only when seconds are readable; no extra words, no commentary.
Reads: h=7 m=34 s=52
